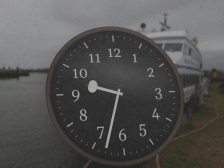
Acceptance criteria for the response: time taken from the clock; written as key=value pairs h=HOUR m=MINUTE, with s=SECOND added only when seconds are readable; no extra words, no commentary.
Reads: h=9 m=33
